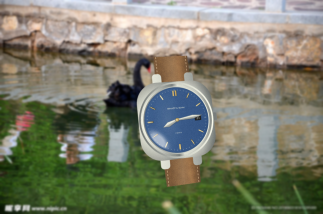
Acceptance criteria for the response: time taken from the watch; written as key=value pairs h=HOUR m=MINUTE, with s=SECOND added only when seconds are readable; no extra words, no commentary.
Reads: h=8 m=14
